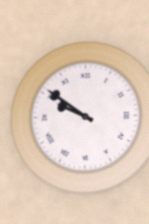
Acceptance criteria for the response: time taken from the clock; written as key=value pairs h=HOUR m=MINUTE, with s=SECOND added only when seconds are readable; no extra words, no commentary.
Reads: h=9 m=51
